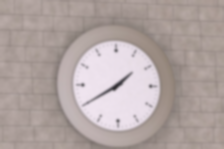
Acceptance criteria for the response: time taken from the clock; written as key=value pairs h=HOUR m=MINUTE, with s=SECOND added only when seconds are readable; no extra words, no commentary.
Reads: h=1 m=40
